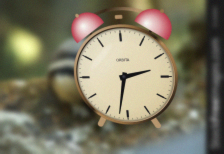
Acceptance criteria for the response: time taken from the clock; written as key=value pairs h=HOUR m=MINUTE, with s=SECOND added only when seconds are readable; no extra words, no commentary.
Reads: h=2 m=32
